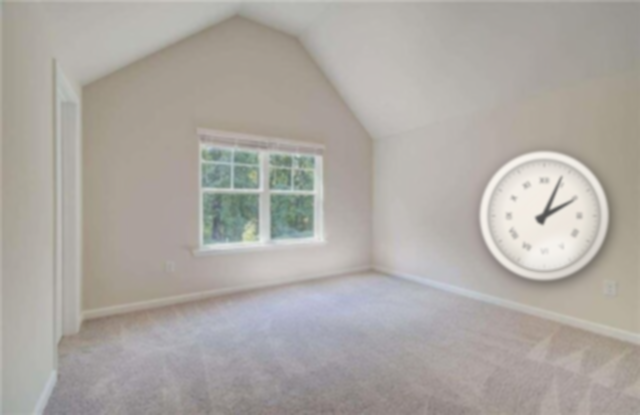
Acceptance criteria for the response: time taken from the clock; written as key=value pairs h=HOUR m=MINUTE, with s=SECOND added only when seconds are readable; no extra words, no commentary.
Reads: h=2 m=4
